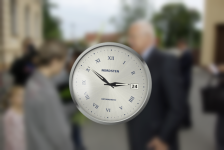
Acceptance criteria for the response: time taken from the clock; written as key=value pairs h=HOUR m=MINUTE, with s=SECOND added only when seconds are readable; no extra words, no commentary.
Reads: h=2 m=51
